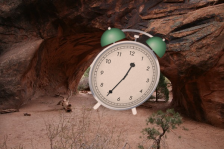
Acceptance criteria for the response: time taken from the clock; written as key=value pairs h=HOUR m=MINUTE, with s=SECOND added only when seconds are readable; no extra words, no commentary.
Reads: h=12 m=35
